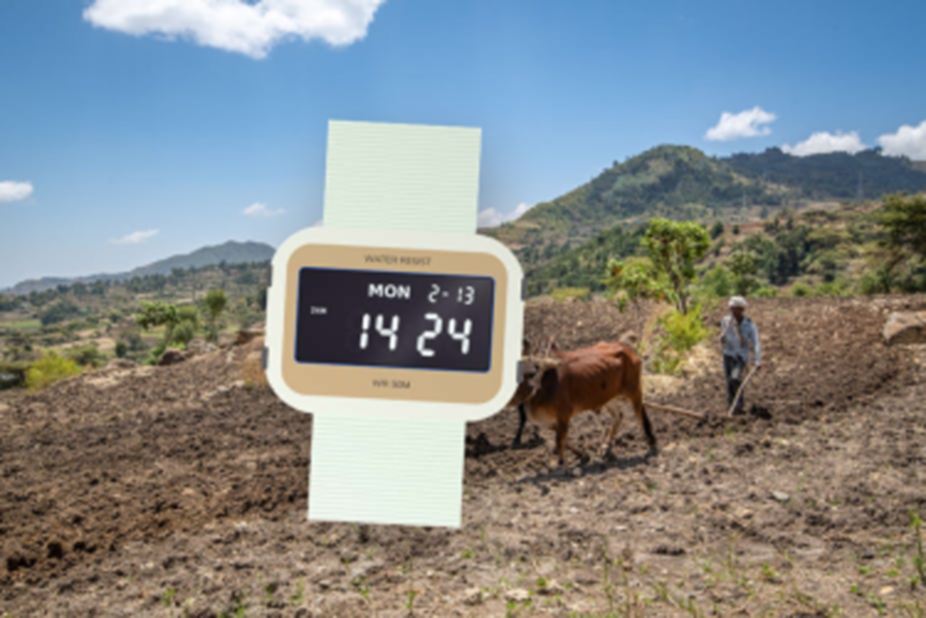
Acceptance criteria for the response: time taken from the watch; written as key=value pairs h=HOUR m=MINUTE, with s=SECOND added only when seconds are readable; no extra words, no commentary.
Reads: h=14 m=24
